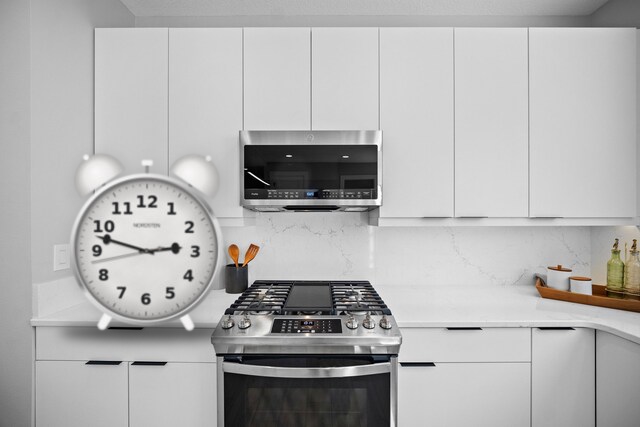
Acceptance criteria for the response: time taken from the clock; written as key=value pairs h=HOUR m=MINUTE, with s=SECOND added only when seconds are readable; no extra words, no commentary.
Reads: h=2 m=47 s=43
